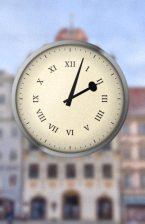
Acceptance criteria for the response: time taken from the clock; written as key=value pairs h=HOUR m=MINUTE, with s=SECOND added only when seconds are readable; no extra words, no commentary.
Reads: h=2 m=3
